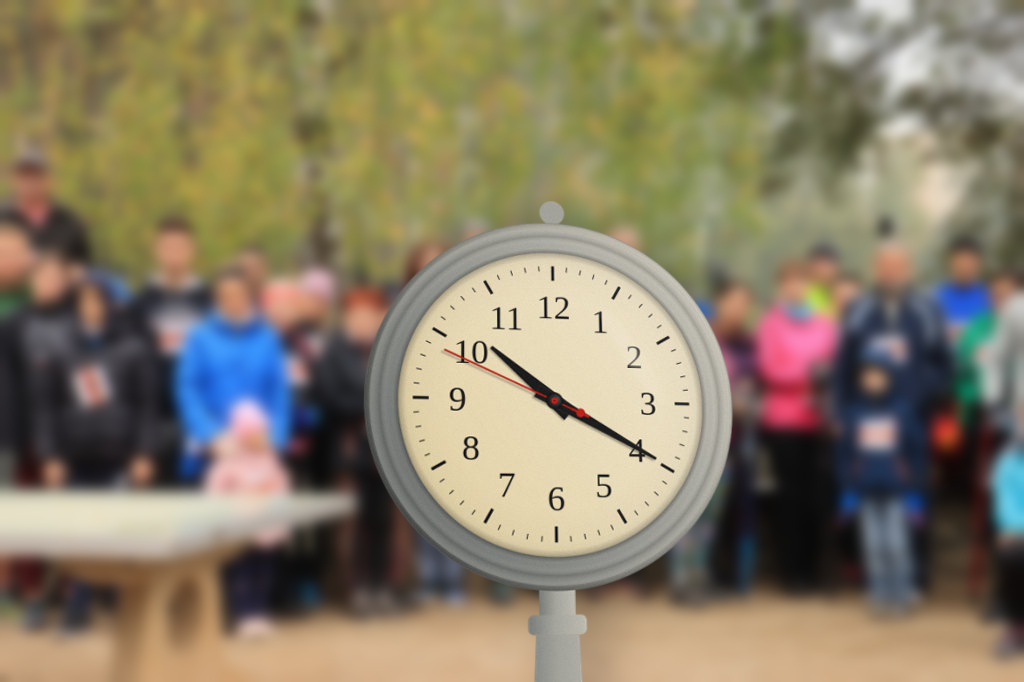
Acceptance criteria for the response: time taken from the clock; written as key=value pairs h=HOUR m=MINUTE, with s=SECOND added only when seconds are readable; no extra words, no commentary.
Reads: h=10 m=19 s=49
